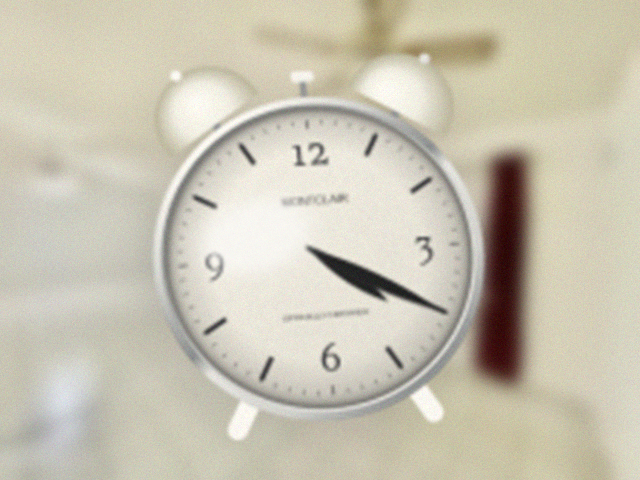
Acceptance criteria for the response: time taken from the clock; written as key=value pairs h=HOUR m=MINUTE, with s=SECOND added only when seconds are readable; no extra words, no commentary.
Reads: h=4 m=20
